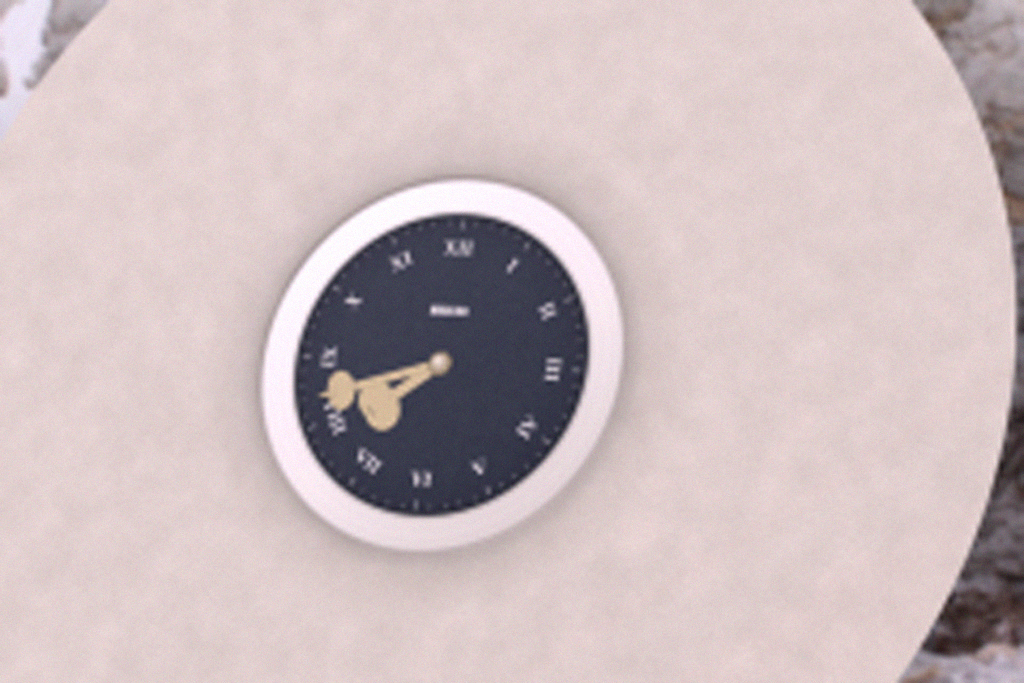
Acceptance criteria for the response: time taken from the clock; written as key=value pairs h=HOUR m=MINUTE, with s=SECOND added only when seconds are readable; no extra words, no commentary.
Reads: h=7 m=42
